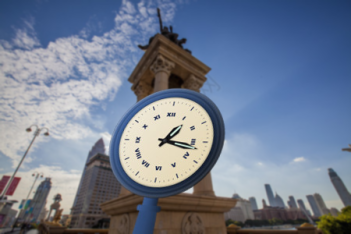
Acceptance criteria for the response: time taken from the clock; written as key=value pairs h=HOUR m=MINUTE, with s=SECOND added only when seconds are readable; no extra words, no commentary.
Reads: h=1 m=17
